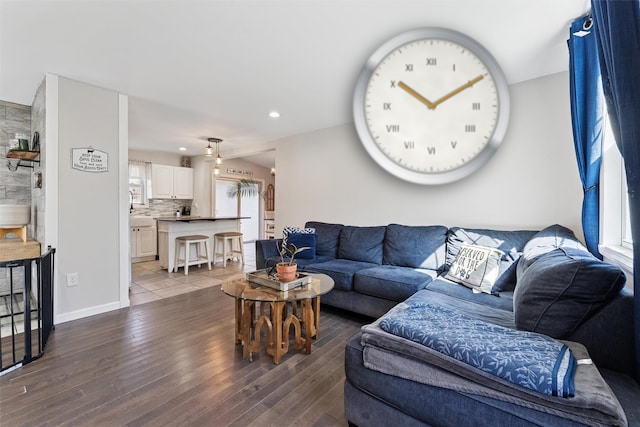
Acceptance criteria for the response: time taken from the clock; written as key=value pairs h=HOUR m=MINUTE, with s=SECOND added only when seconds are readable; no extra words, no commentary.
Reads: h=10 m=10
